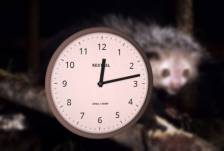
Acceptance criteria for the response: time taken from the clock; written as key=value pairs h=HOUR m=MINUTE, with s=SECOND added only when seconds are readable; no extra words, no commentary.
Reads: h=12 m=13
